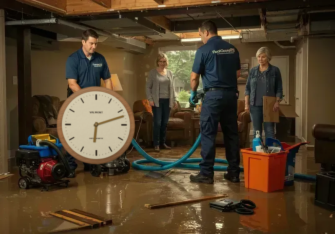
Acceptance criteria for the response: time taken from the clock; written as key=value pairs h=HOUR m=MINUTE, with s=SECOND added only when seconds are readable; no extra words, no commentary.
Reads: h=6 m=12
